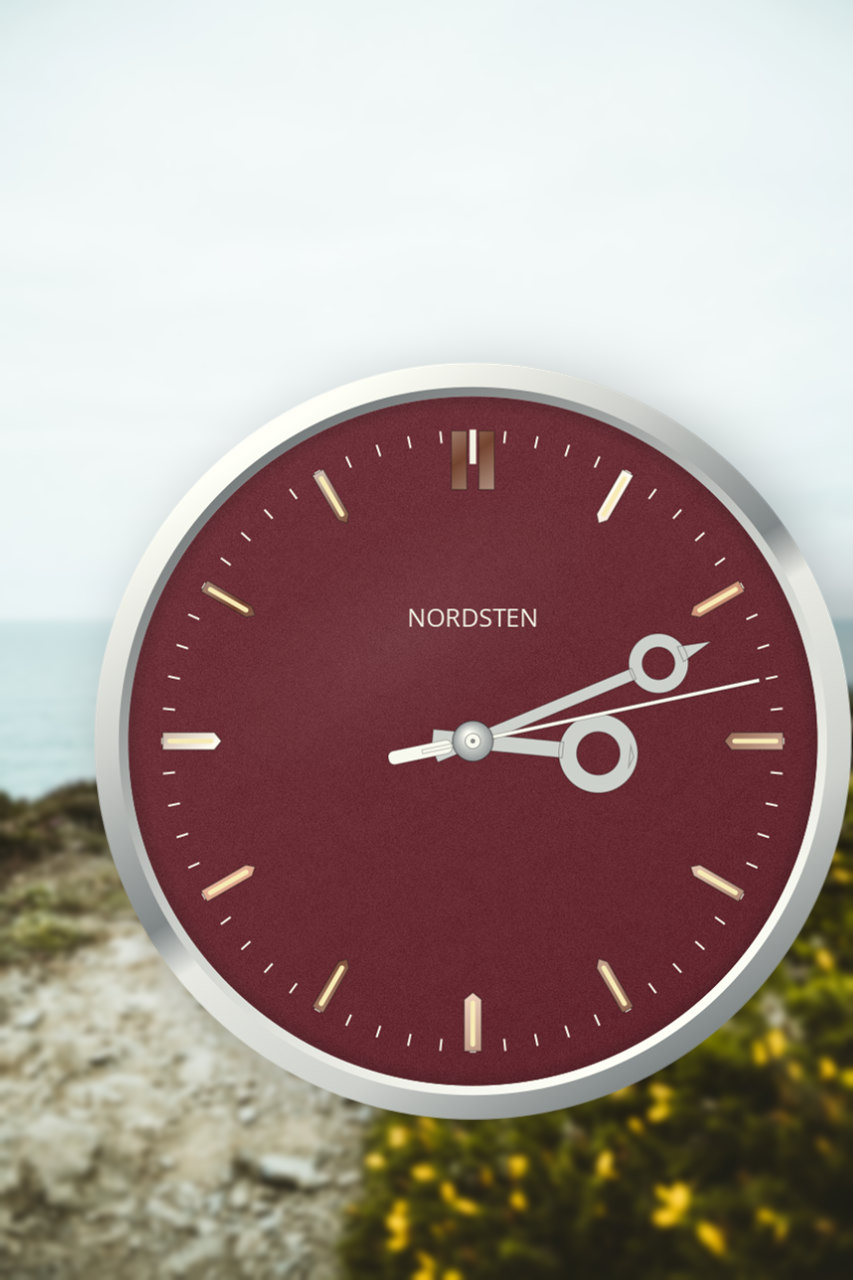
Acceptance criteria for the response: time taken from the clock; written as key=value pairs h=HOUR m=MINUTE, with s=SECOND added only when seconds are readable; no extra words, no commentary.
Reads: h=3 m=11 s=13
